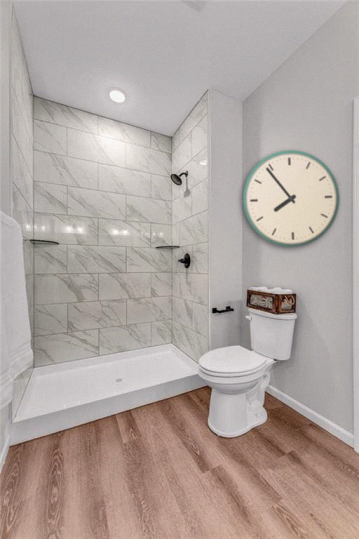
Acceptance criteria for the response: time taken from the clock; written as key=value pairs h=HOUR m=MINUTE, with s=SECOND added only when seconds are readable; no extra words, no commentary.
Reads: h=7 m=54
